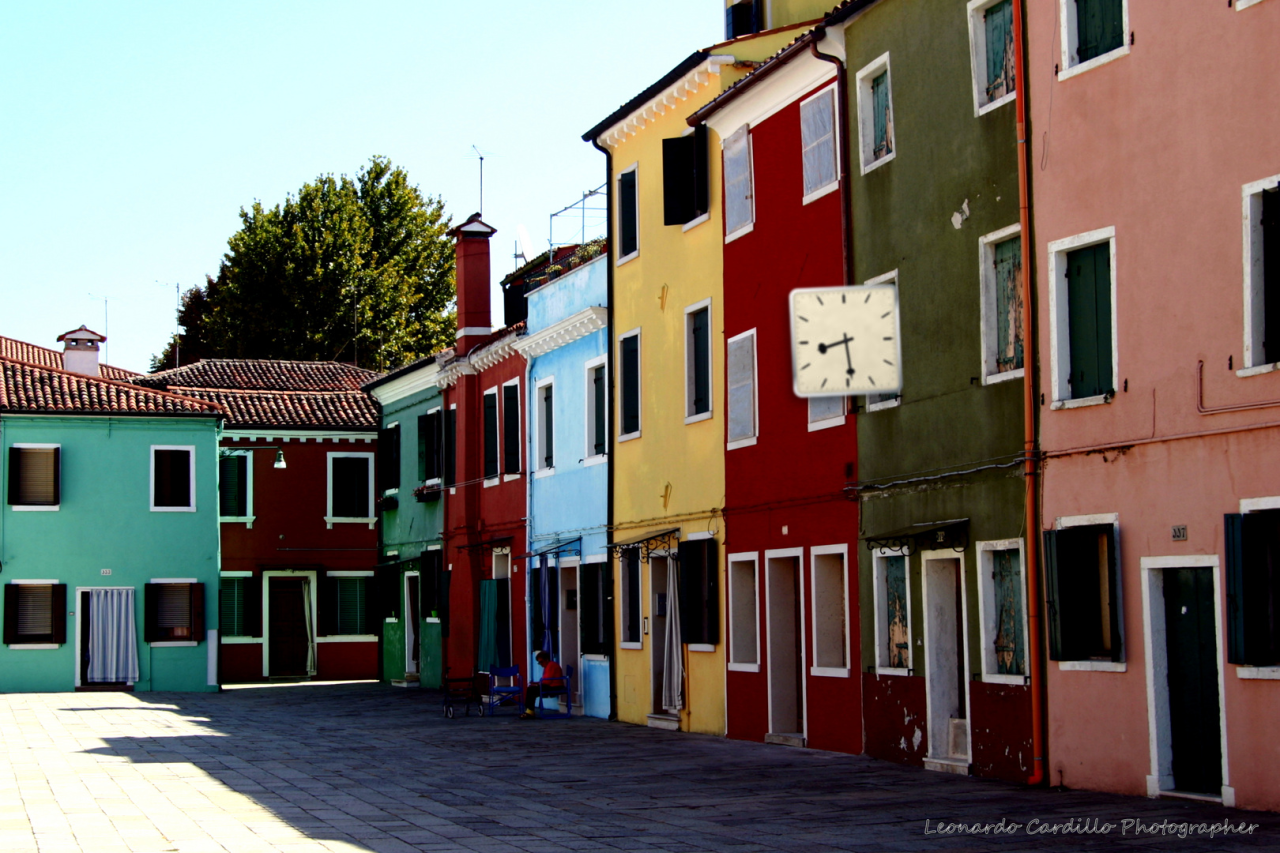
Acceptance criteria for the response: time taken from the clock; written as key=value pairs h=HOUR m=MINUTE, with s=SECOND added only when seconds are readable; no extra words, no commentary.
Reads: h=8 m=29
